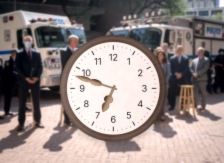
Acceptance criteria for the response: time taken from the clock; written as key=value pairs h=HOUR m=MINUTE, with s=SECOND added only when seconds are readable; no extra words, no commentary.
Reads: h=6 m=48
